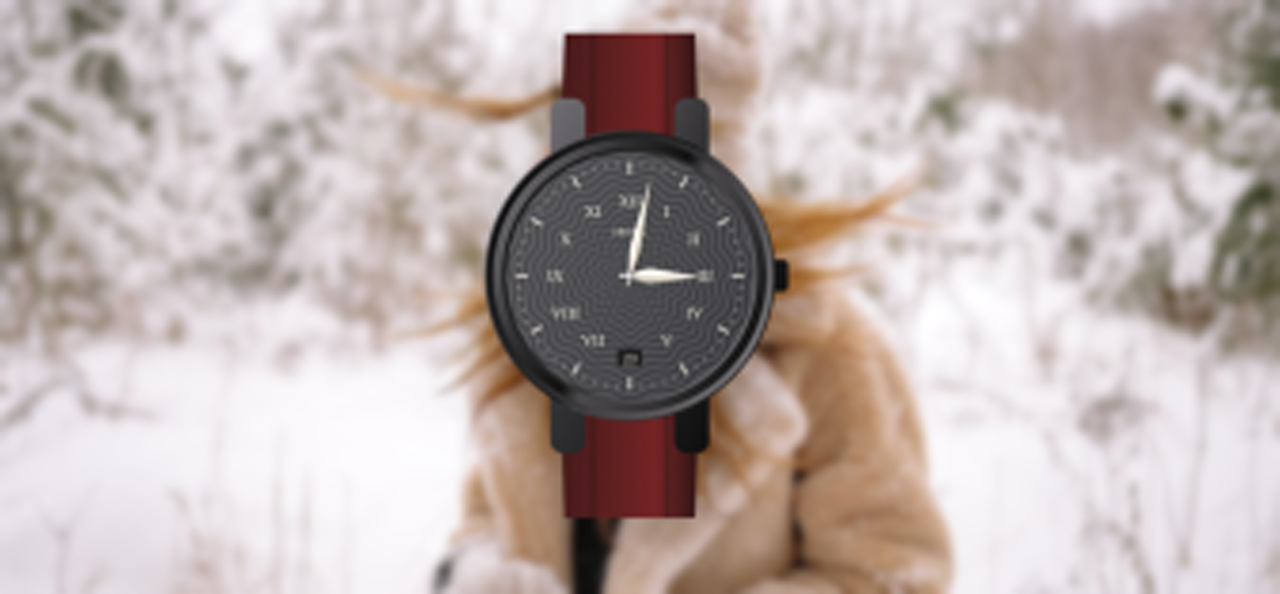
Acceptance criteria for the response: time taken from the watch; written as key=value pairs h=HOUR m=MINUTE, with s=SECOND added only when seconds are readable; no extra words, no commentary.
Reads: h=3 m=2
